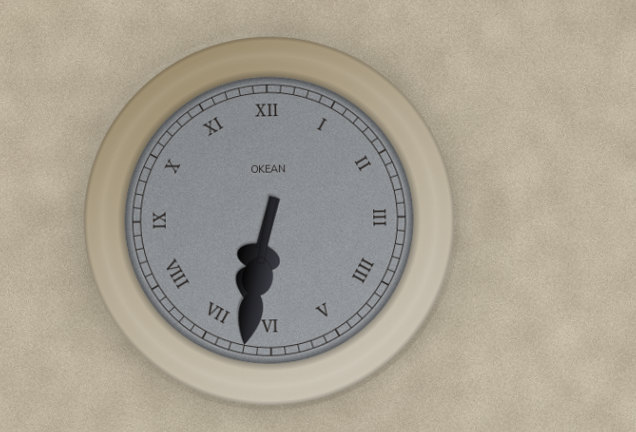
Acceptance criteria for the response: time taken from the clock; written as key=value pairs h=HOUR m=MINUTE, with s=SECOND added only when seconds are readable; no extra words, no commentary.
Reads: h=6 m=32
